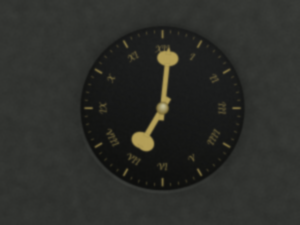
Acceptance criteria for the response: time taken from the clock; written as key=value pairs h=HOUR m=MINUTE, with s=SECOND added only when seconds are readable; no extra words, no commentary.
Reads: h=7 m=1
